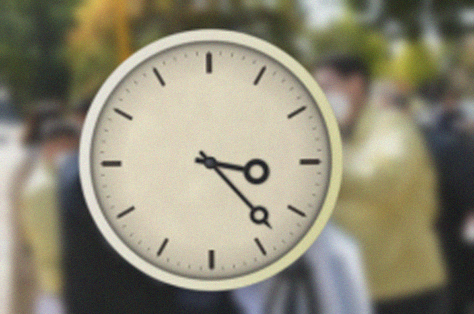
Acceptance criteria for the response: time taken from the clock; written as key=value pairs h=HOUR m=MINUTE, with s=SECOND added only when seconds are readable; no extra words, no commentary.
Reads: h=3 m=23
